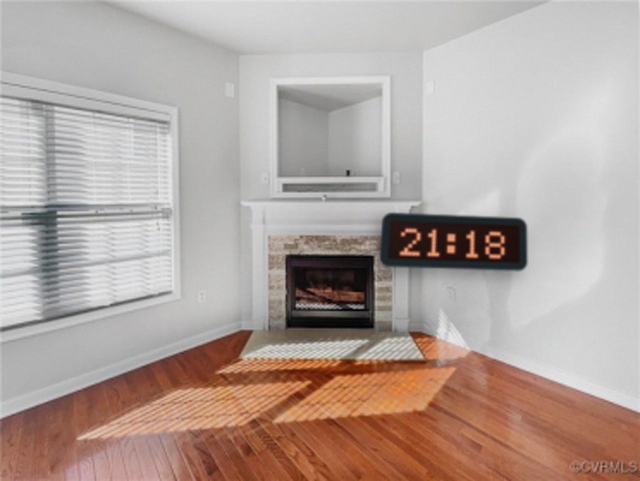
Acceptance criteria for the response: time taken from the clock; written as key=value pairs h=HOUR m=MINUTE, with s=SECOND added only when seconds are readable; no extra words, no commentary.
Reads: h=21 m=18
